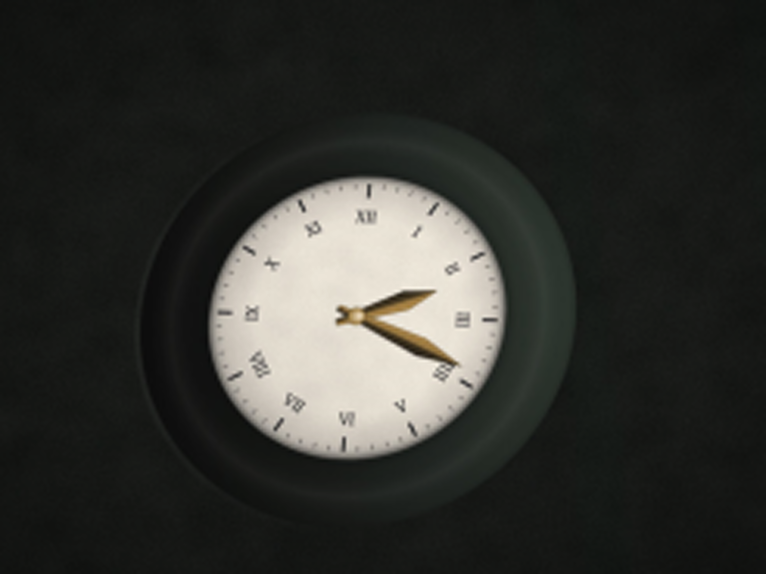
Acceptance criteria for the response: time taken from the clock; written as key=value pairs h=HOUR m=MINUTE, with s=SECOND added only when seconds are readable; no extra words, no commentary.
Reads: h=2 m=19
